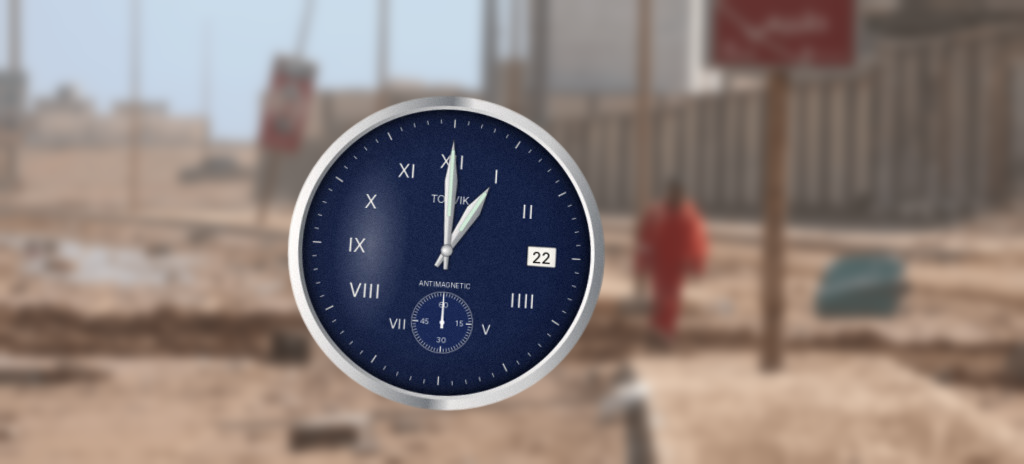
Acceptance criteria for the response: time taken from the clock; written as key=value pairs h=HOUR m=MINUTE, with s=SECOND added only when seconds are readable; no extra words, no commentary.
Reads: h=1 m=0
